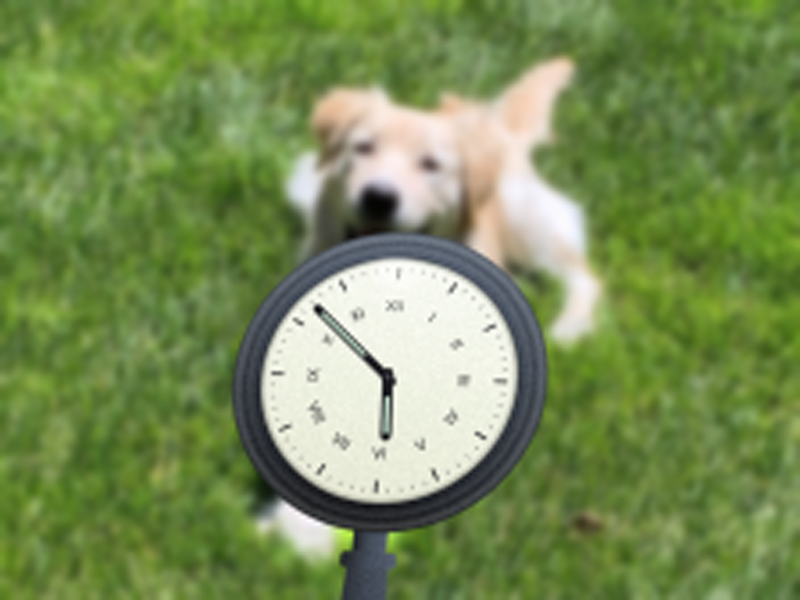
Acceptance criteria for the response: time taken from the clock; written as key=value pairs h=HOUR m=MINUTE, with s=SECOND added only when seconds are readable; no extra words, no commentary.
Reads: h=5 m=52
